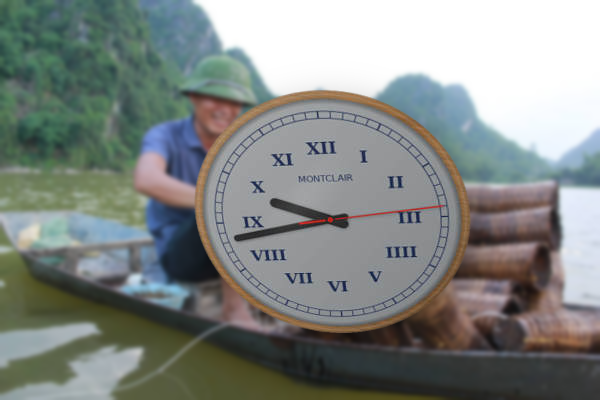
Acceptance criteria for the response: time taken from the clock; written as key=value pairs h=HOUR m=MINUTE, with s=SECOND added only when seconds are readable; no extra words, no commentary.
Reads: h=9 m=43 s=14
